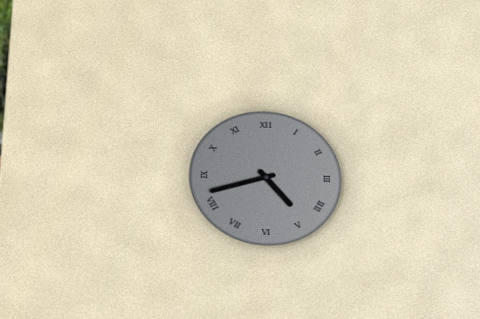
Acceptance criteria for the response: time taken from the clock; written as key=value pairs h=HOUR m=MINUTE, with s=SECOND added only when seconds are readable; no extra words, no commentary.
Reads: h=4 m=42
